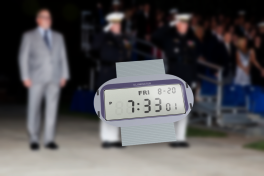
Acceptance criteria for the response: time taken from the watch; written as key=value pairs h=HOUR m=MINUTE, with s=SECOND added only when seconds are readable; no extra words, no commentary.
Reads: h=7 m=33 s=1
